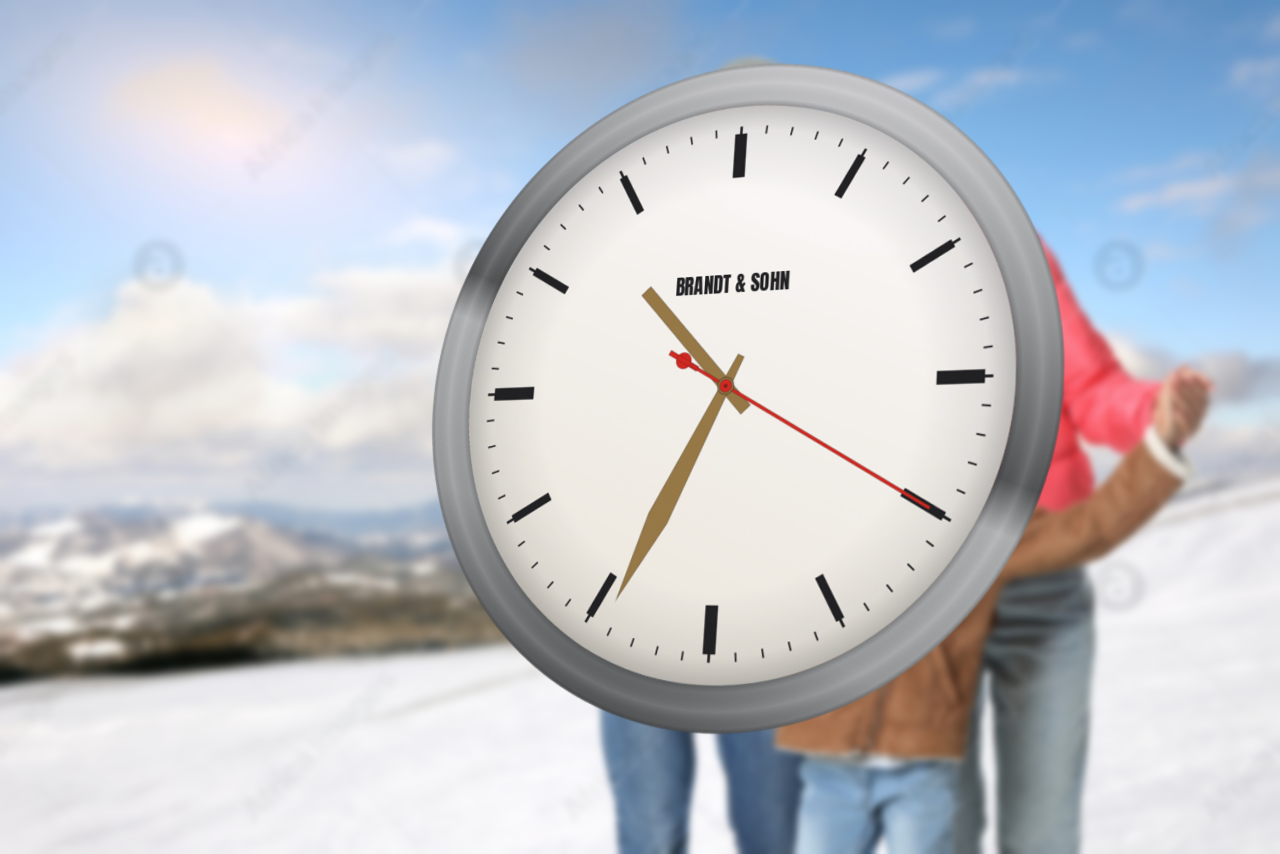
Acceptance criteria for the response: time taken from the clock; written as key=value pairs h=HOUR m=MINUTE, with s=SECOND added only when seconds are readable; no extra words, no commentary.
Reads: h=10 m=34 s=20
